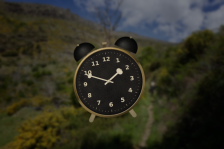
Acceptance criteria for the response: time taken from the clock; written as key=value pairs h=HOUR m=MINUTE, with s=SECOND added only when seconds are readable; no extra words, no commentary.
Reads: h=1 m=49
